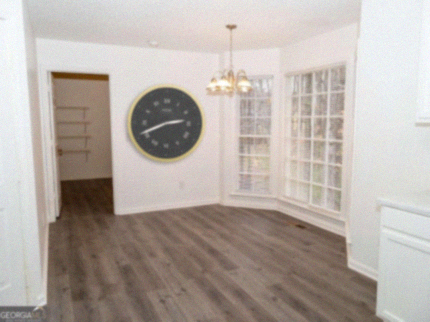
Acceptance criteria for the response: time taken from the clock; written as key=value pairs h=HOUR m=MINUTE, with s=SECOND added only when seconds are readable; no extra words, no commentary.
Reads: h=2 m=41
